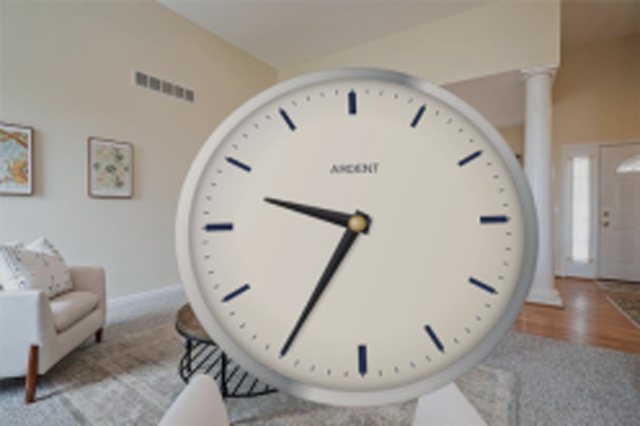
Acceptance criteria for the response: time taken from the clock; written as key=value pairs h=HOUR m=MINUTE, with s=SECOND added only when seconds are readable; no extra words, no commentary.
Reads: h=9 m=35
